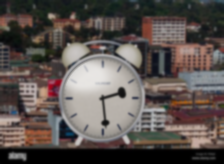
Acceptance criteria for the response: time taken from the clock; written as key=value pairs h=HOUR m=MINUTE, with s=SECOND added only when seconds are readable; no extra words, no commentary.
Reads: h=2 m=29
